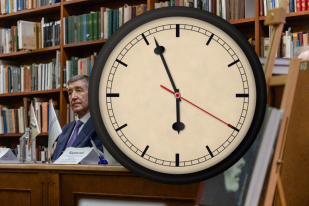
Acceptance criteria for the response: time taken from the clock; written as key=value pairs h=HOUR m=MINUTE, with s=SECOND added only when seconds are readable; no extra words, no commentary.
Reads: h=5 m=56 s=20
